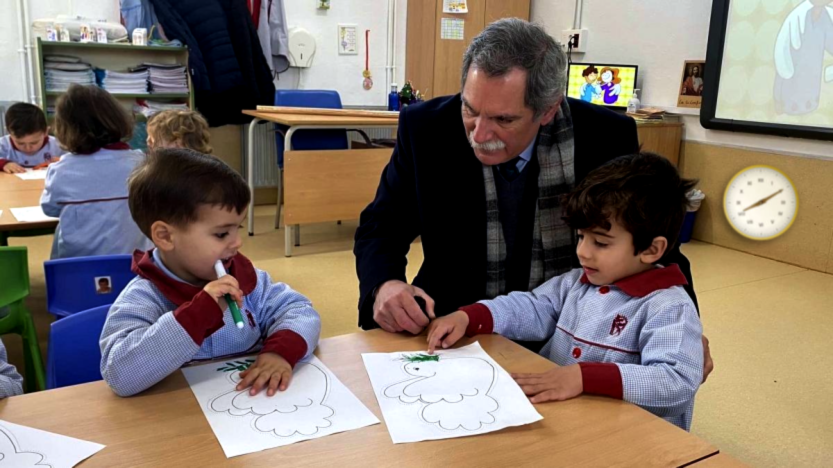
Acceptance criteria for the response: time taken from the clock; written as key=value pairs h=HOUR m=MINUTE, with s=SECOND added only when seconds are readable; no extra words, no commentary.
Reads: h=8 m=10
